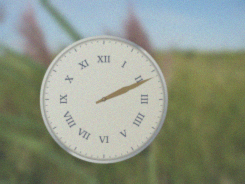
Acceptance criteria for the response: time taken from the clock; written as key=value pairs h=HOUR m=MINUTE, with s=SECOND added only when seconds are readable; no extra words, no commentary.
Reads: h=2 m=11
